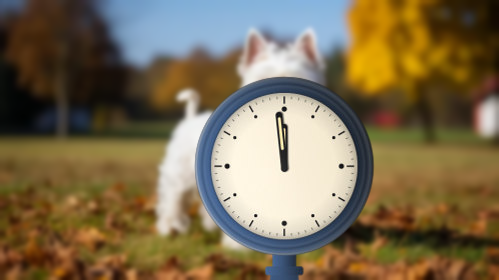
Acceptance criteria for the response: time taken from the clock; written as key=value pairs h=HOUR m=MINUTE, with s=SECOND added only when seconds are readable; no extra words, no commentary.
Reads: h=11 m=59
